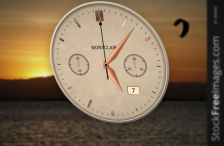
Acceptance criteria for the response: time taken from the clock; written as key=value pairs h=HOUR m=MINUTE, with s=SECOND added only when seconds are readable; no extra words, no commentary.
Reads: h=5 m=7
